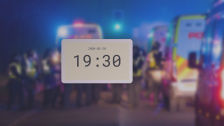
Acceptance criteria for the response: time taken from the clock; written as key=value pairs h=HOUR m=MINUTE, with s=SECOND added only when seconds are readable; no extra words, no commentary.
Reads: h=19 m=30
